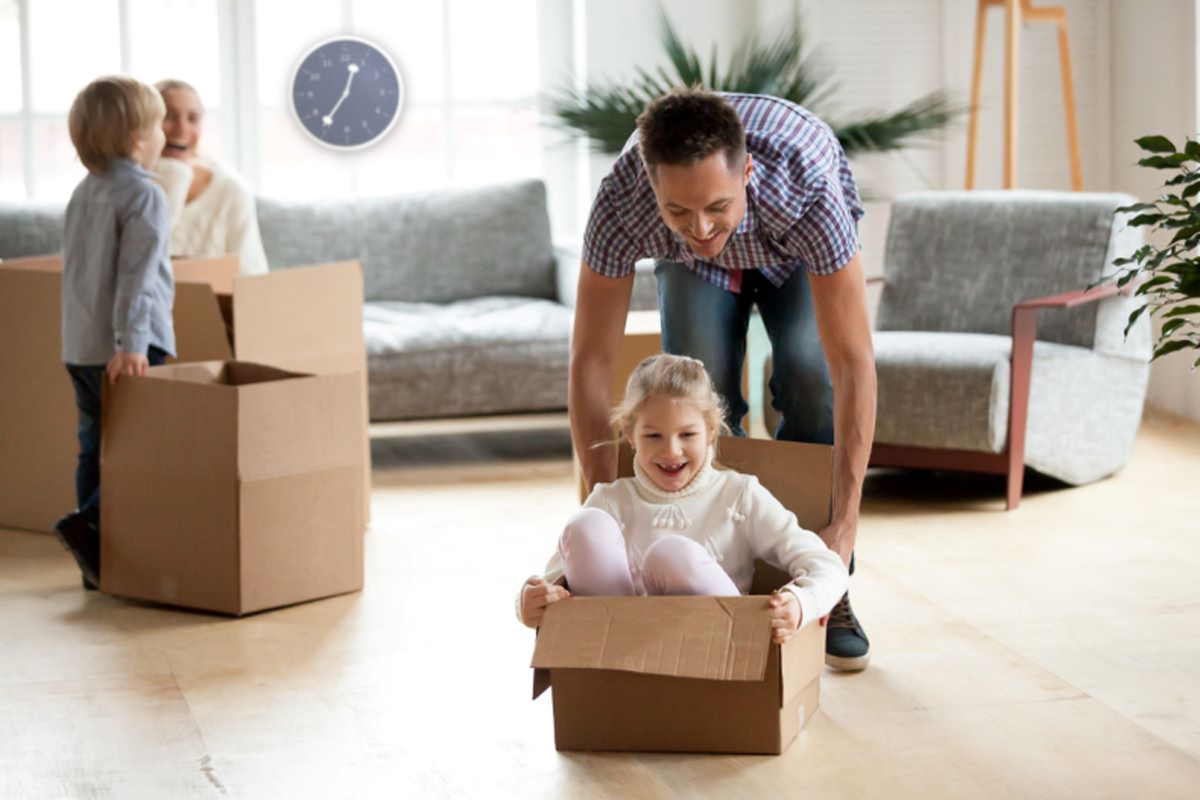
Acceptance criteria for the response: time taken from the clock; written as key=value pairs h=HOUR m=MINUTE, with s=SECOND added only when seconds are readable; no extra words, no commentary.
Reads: h=12 m=36
